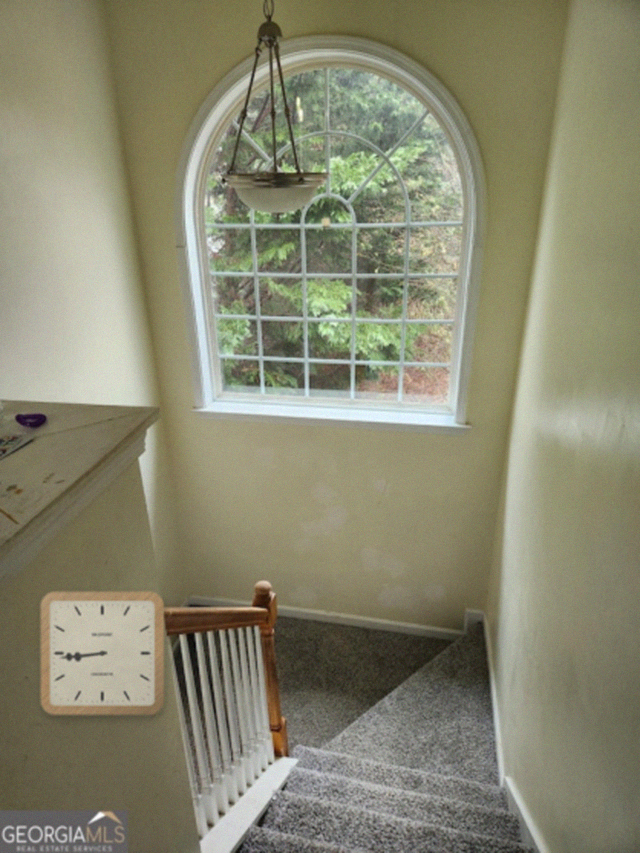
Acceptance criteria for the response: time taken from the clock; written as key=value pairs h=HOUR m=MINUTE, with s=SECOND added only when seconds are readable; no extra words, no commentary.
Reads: h=8 m=44
